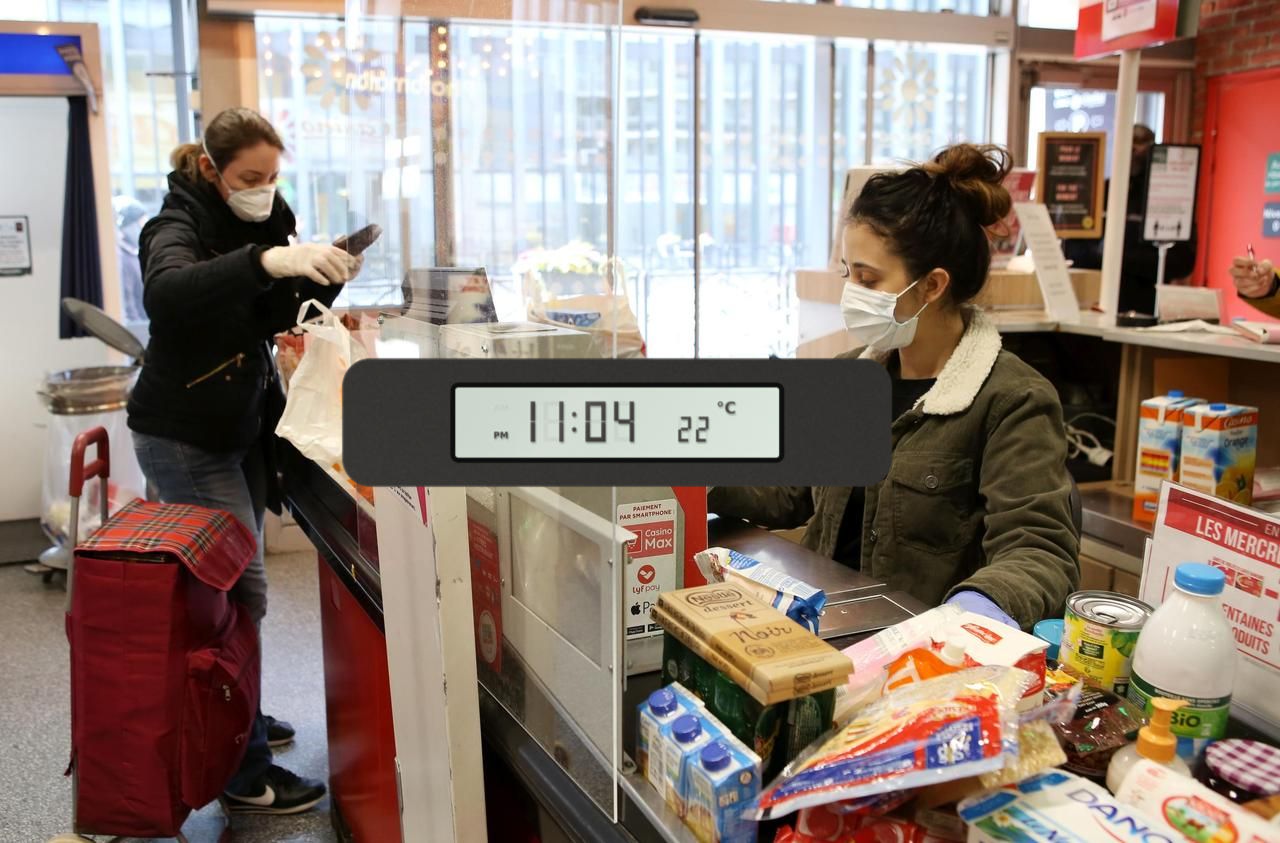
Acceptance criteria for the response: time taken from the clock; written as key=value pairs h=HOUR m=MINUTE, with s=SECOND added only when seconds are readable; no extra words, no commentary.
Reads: h=11 m=4
